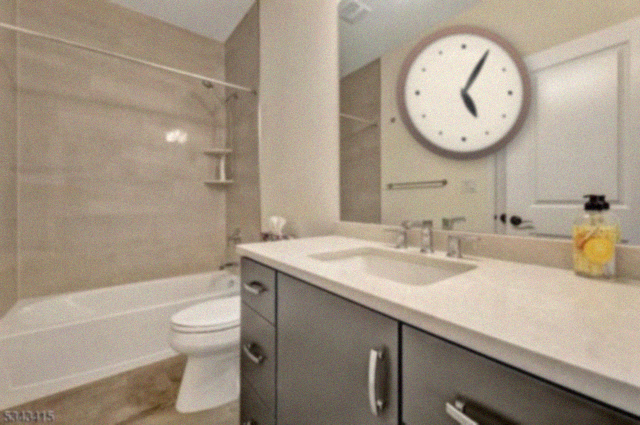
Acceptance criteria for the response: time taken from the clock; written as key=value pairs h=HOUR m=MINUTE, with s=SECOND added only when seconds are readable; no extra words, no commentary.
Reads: h=5 m=5
